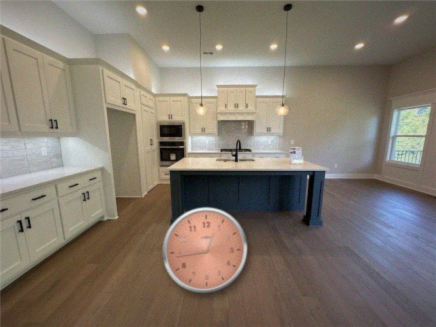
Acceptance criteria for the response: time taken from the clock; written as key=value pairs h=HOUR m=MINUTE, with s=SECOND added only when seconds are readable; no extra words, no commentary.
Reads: h=12 m=44
